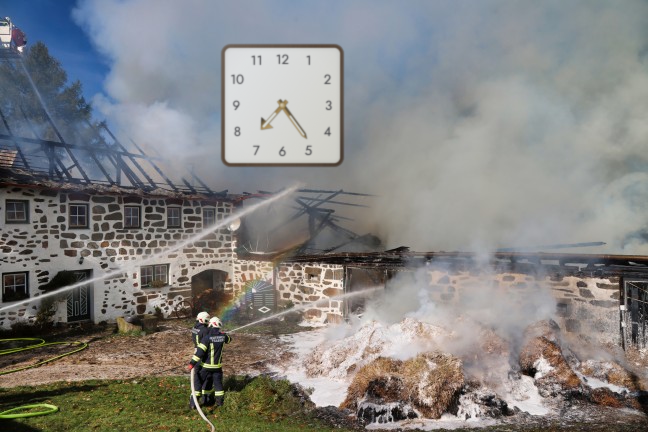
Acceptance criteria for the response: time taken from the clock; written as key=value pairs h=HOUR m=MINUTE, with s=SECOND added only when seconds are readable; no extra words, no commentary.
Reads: h=7 m=24
